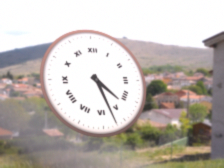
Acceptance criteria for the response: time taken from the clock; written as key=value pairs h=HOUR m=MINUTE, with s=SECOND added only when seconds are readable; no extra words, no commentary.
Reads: h=4 m=27
